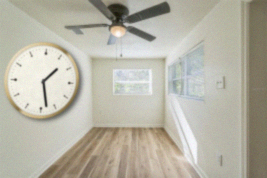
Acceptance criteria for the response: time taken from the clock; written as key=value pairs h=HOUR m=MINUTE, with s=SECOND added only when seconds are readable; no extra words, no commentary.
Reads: h=1 m=28
